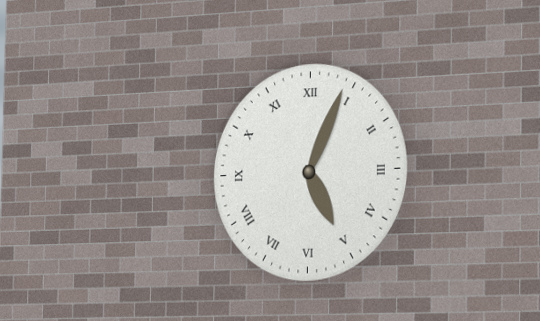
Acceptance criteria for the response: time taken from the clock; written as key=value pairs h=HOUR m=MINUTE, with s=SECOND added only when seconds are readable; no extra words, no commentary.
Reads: h=5 m=4
